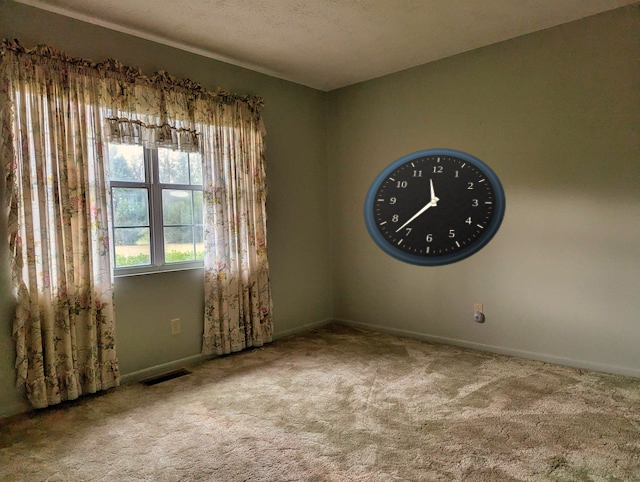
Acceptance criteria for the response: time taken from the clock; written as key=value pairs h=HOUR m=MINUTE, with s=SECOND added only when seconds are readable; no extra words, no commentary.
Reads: h=11 m=37
